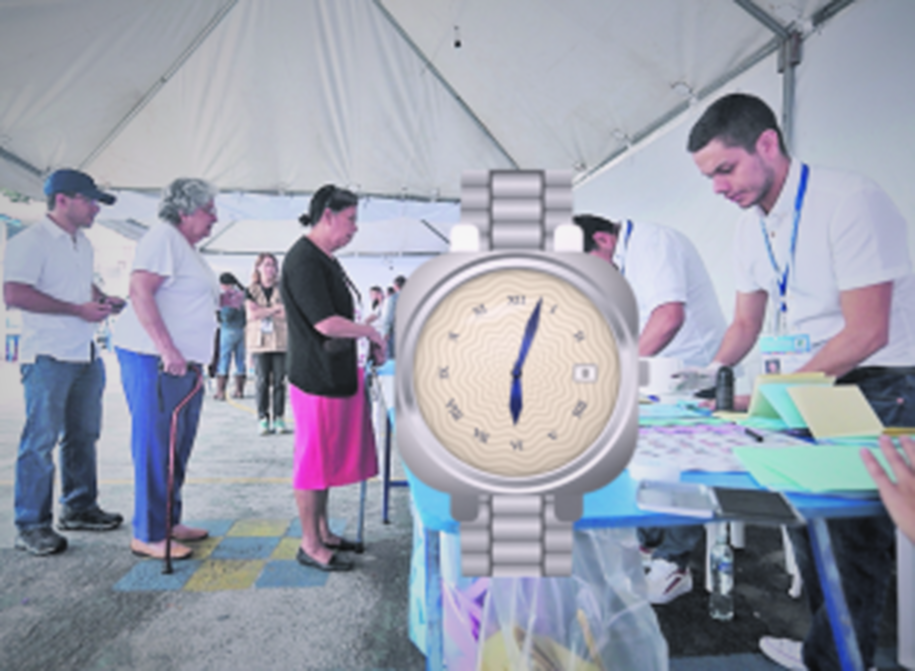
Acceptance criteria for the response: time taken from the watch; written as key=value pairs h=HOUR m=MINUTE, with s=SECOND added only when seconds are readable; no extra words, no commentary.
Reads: h=6 m=3
